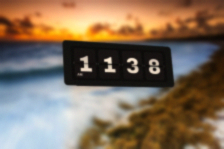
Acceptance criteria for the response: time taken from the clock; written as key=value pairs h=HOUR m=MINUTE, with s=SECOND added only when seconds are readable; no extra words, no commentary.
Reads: h=11 m=38
